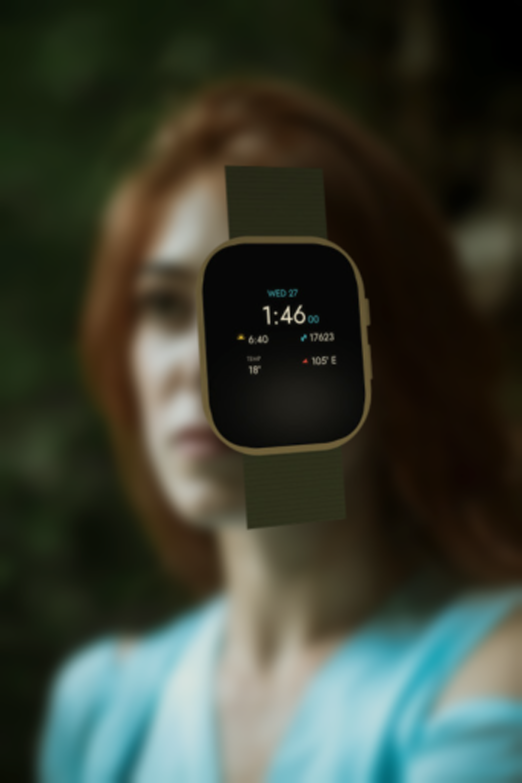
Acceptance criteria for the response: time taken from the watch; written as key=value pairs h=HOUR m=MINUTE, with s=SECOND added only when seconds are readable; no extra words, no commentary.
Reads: h=1 m=46
